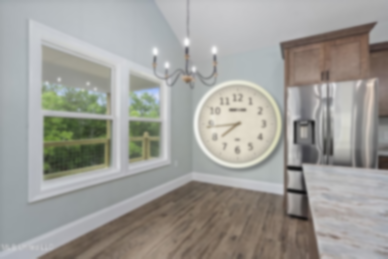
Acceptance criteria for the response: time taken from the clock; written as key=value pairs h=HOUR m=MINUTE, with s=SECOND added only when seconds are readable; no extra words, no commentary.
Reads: h=7 m=44
